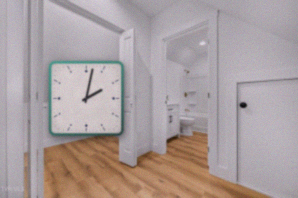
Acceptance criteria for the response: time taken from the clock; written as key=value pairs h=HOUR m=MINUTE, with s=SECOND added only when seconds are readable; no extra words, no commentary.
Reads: h=2 m=2
